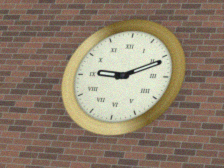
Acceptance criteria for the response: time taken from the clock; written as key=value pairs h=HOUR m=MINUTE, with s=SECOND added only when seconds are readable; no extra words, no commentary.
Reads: h=9 m=11
